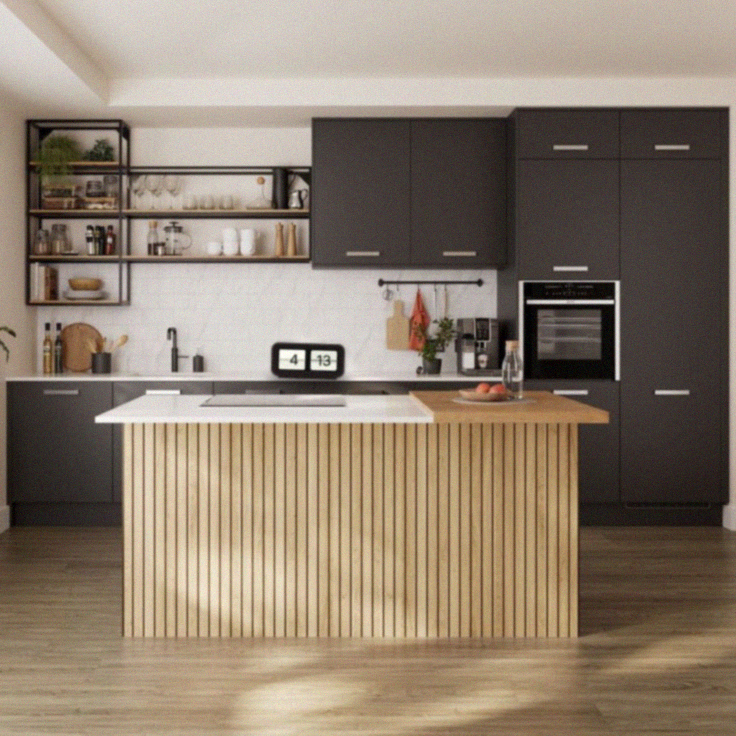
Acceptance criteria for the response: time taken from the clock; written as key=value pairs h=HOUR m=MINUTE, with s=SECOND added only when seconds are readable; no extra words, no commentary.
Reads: h=4 m=13
